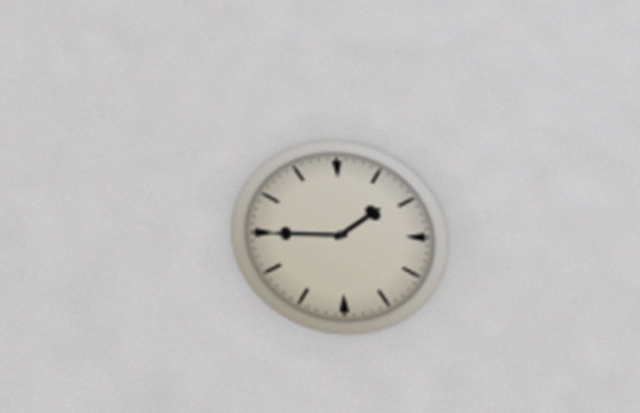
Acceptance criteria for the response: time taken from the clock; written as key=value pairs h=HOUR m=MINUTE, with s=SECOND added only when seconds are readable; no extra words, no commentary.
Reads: h=1 m=45
